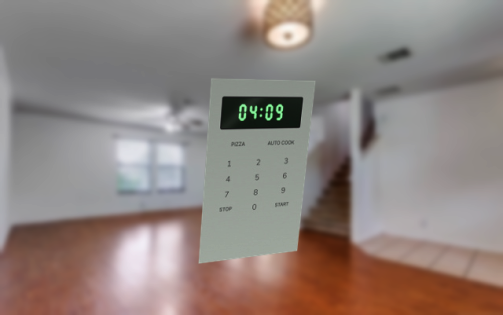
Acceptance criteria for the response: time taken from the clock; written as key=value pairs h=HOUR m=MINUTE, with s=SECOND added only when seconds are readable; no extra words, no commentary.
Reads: h=4 m=9
